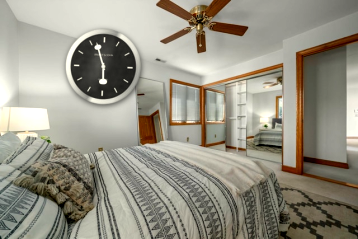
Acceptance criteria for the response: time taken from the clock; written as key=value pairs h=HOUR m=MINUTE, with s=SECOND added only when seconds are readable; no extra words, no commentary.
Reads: h=5 m=57
